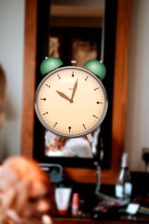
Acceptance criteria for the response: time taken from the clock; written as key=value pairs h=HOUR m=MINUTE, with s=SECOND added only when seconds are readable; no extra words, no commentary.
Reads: h=10 m=2
